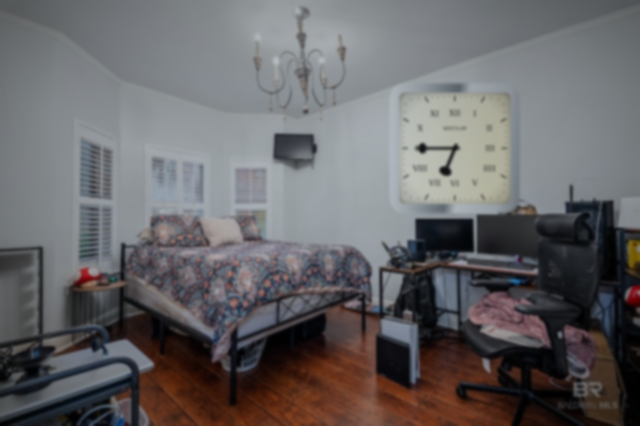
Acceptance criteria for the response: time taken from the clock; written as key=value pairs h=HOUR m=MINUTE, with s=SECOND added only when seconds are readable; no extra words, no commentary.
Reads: h=6 m=45
